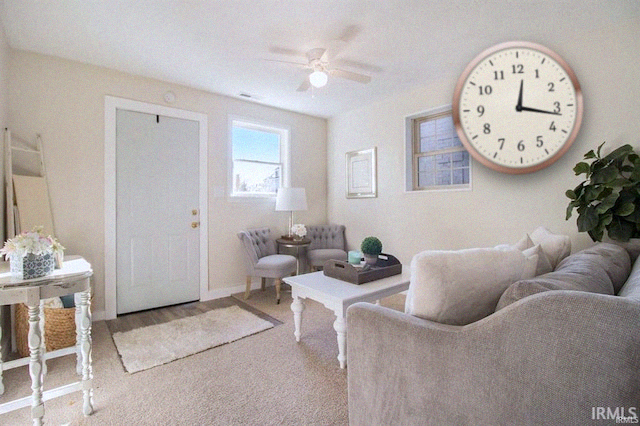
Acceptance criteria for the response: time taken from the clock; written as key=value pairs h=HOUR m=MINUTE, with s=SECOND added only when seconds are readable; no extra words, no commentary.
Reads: h=12 m=17
